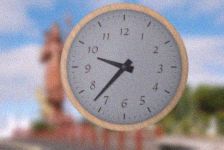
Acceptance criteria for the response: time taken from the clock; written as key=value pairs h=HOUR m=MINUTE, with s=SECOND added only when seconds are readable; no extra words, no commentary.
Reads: h=9 m=37
